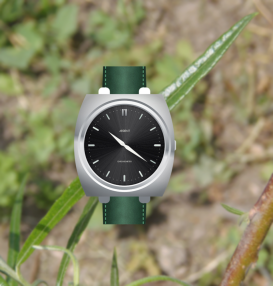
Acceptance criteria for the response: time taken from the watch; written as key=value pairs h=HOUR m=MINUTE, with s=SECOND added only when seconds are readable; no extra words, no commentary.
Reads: h=10 m=21
